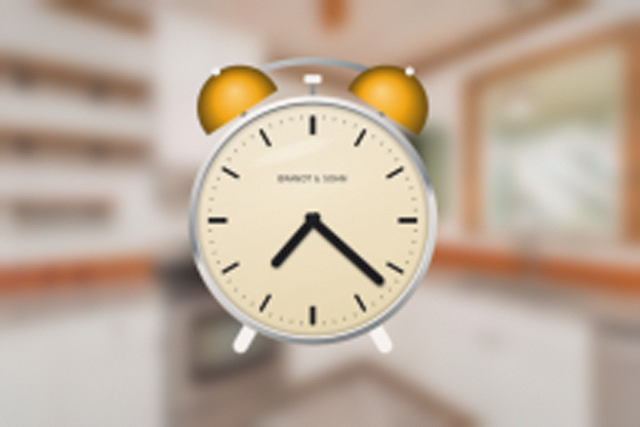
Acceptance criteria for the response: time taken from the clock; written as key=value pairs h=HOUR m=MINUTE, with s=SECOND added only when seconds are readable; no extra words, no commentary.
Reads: h=7 m=22
